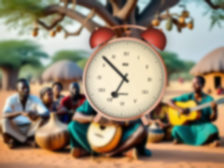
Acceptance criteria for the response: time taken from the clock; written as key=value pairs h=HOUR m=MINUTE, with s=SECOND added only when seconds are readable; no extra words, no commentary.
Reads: h=6 m=52
